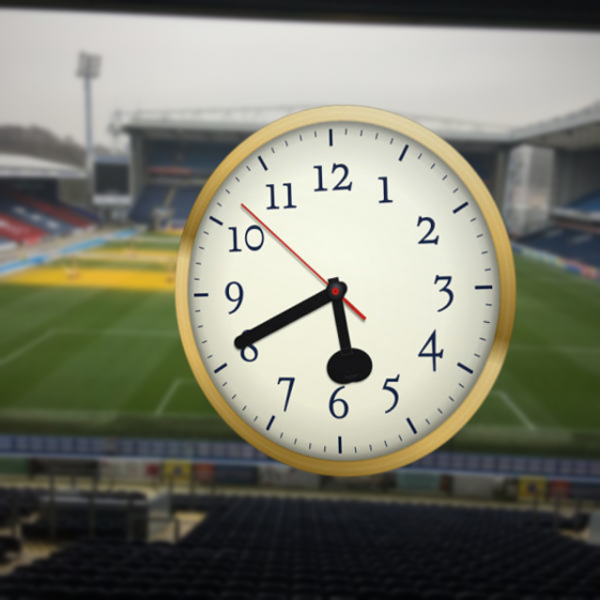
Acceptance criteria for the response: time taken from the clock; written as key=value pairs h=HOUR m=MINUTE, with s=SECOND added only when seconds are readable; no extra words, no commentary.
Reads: h=5 m=40 s=52
